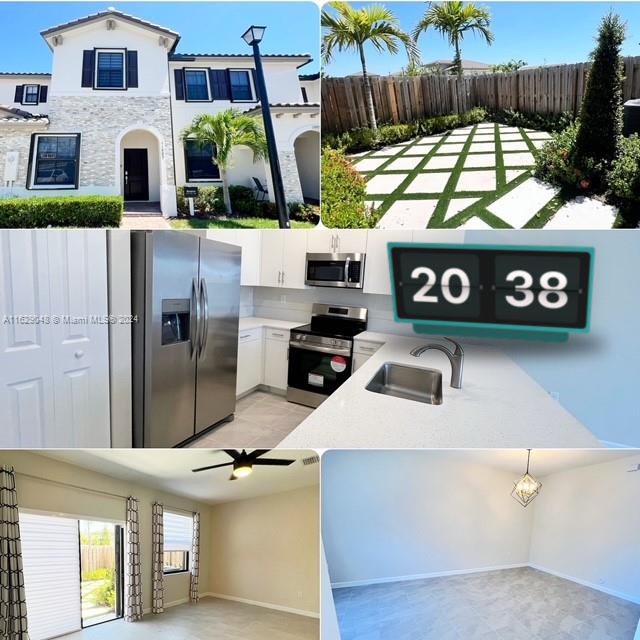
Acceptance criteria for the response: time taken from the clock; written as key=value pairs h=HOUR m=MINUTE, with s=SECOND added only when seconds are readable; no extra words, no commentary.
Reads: h=20 m=38
